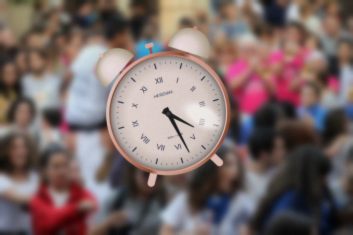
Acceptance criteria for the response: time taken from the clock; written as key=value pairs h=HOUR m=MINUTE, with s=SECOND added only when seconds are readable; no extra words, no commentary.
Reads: h=4 m=28
